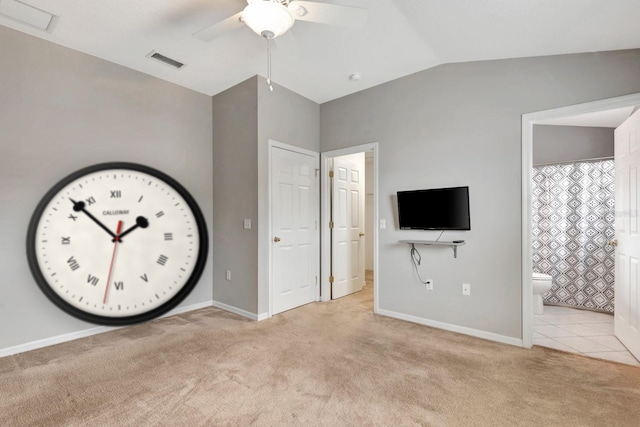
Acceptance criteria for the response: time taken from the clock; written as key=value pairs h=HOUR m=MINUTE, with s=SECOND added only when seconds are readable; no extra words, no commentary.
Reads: h=1 m=52 s=32
